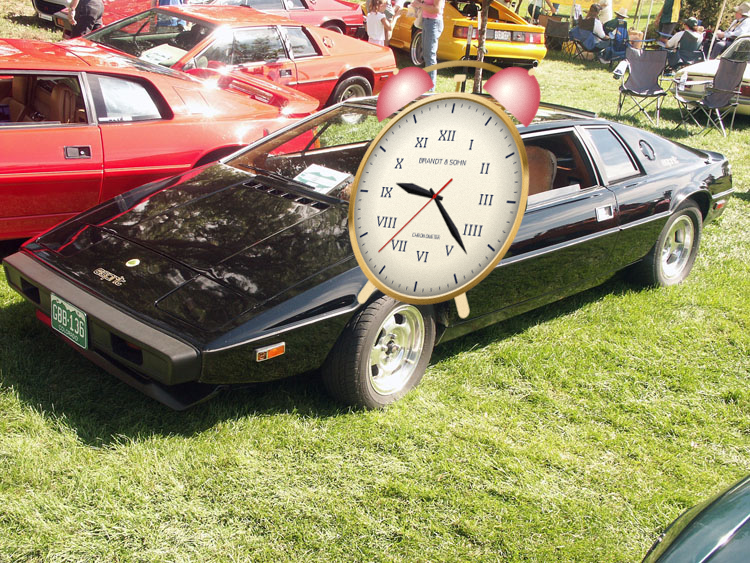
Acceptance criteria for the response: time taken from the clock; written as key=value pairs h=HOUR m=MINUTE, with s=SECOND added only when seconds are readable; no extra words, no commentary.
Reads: h=9 m=22 s=37
